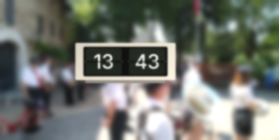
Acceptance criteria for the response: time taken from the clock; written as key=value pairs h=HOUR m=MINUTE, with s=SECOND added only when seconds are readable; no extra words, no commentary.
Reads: h=13 m=43
